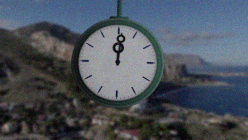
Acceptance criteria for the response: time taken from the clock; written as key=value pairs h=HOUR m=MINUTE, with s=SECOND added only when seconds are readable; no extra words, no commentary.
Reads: h=12 m=1
